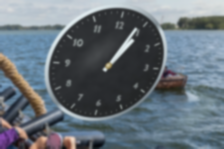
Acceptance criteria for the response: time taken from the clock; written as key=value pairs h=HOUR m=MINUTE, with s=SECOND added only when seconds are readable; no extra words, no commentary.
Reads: h=1 m=4
